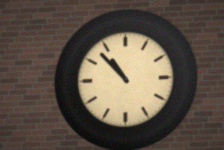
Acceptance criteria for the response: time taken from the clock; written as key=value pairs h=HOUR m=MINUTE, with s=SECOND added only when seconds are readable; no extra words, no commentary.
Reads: h=10 m=53
